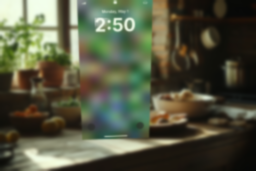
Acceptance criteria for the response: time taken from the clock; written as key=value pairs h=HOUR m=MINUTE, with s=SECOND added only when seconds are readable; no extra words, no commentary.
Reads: h=2 m=50
